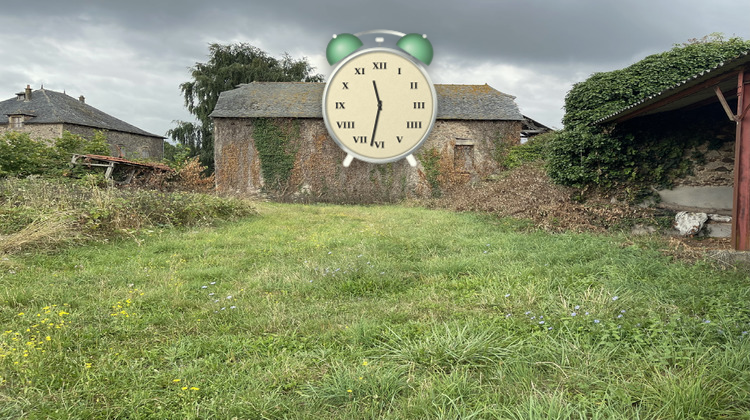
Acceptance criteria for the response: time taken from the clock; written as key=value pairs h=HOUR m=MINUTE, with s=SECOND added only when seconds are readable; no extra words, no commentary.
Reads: h=11 m=32
